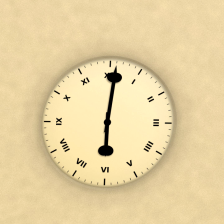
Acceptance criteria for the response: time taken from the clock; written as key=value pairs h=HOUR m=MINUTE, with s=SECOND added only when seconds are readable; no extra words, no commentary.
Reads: h=6 m=1
